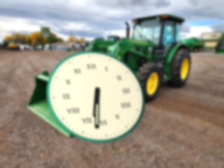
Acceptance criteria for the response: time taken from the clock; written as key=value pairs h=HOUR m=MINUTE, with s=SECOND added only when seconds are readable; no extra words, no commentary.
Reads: h=6 m=32
